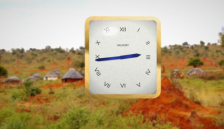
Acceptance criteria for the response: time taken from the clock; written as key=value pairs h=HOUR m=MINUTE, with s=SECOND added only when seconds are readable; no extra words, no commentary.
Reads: h=2 m=44
